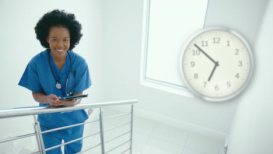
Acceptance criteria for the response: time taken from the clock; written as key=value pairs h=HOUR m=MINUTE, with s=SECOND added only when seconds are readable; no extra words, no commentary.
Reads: h=6 m=52
